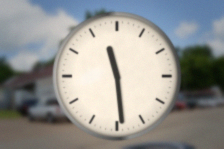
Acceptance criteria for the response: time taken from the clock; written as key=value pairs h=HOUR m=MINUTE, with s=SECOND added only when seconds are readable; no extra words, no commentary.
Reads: h=11 m=29
